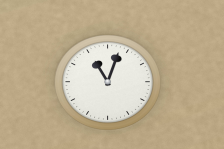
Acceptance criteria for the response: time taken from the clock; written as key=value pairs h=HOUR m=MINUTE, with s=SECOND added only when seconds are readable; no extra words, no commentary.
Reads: h=11 m=3
